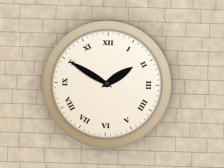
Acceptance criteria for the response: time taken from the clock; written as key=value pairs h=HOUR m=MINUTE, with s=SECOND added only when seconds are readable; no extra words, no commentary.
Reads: h=1 m=50
